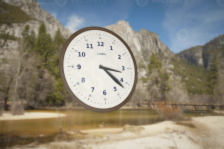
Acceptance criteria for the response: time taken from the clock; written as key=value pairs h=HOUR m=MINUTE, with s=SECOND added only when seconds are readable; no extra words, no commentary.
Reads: h=3 m=22
